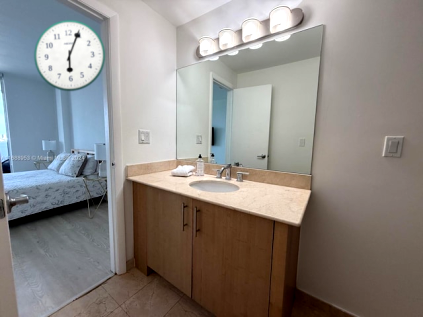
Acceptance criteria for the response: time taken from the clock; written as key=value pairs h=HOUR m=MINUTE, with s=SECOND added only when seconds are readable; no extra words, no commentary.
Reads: h=6 m=4
